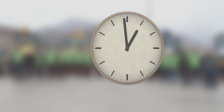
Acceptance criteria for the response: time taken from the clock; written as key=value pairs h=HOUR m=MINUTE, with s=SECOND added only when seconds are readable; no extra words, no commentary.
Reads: h=12 m=59
